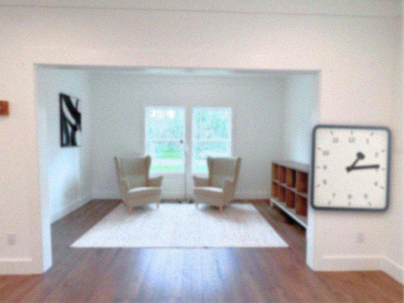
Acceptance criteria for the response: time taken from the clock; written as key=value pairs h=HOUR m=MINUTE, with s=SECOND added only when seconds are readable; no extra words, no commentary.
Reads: h=1 m=14
